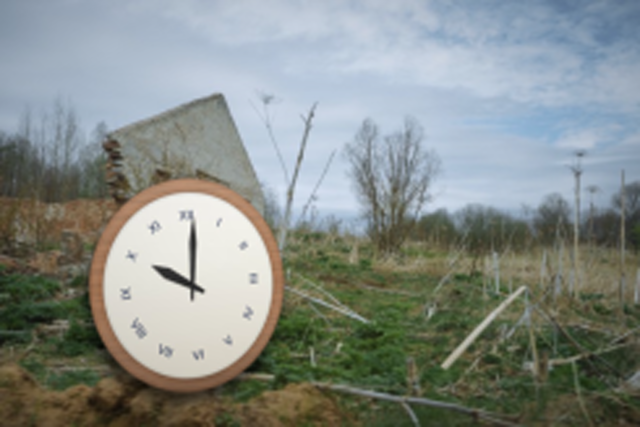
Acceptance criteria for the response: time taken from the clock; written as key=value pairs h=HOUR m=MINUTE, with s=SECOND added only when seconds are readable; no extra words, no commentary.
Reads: h=10 m=1
